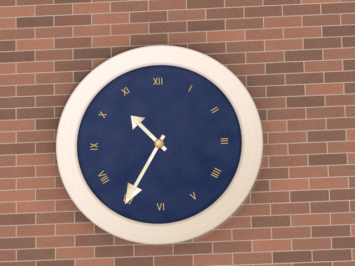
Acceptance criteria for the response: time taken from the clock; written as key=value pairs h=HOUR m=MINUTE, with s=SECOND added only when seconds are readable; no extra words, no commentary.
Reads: h=10 m=35
